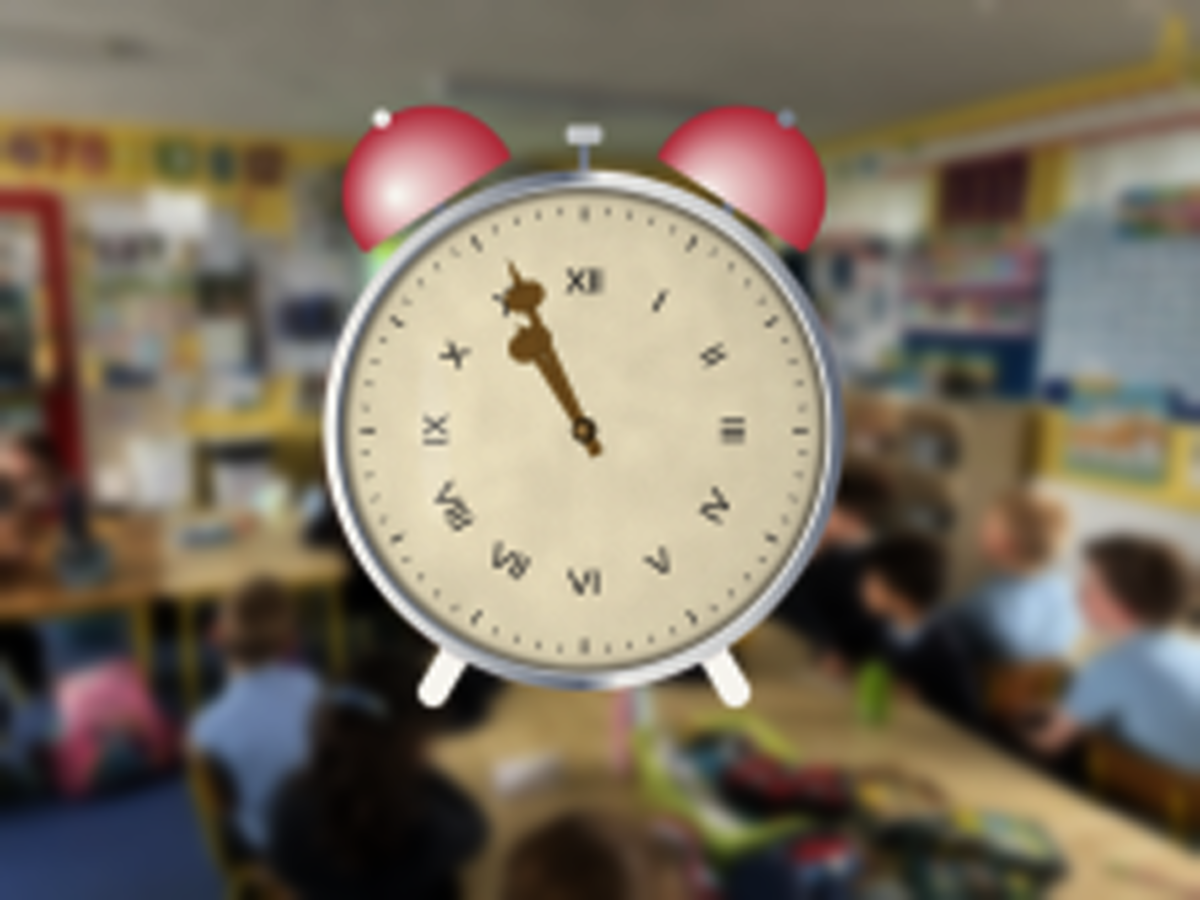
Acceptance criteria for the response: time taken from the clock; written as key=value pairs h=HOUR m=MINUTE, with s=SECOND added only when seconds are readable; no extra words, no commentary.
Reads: h=10 m=56
